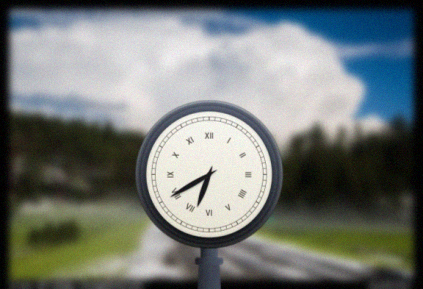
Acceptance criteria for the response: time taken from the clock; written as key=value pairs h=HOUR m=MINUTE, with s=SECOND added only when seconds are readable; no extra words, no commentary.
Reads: h=6 m=40
